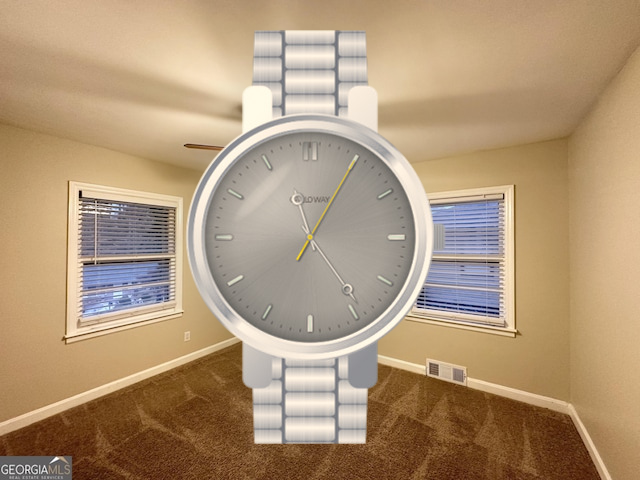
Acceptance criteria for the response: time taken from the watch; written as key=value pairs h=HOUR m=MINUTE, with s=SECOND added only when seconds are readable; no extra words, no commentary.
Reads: h=11 m=24 s=5
